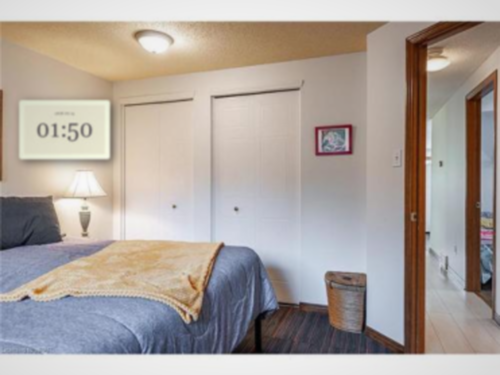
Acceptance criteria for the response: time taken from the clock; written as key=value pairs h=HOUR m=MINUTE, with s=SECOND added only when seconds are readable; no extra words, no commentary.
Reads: h=1 m=50
